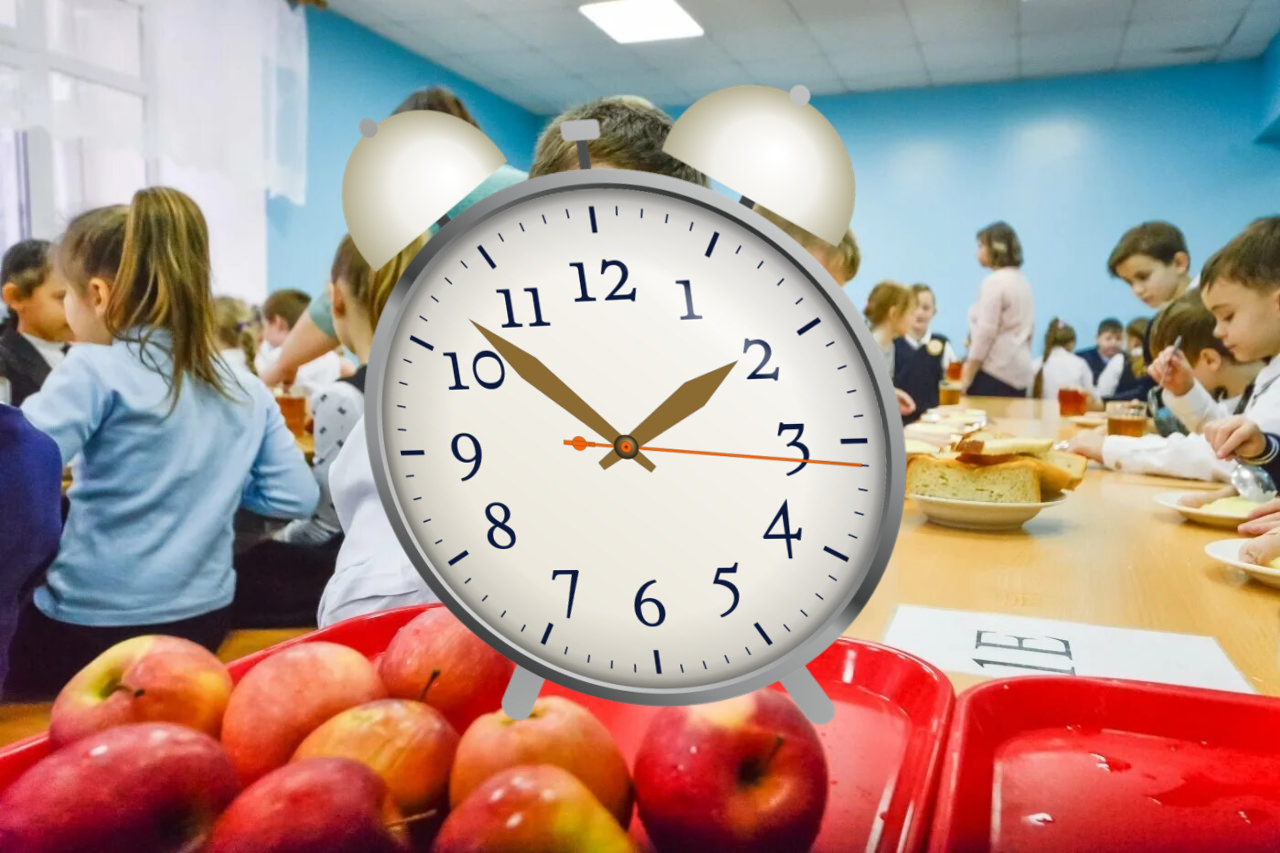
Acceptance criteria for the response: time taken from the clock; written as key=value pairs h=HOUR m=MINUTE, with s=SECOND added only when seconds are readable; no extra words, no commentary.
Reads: h=1 m=52 s=16
